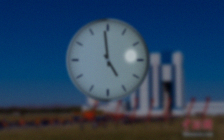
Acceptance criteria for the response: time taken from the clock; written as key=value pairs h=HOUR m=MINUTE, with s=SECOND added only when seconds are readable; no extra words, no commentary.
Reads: h=4 m=59
